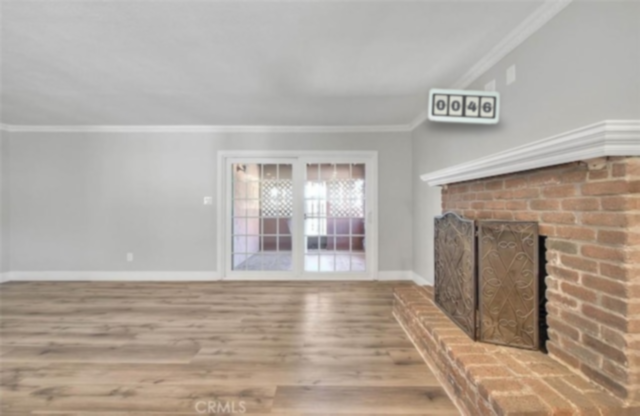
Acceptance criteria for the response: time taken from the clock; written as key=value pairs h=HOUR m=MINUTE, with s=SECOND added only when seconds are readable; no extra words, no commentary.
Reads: h=0 m=46
